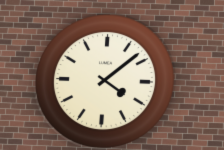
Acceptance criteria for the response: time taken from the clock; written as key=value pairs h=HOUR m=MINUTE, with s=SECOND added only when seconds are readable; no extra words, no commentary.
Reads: h=4 m=8
